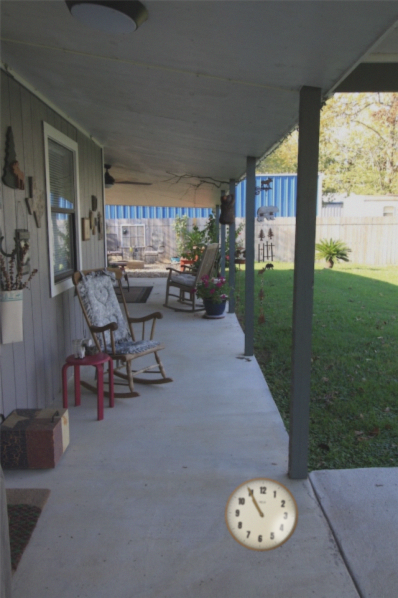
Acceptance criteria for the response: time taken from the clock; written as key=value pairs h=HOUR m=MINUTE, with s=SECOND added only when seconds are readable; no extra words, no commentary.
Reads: h=10 m=55
